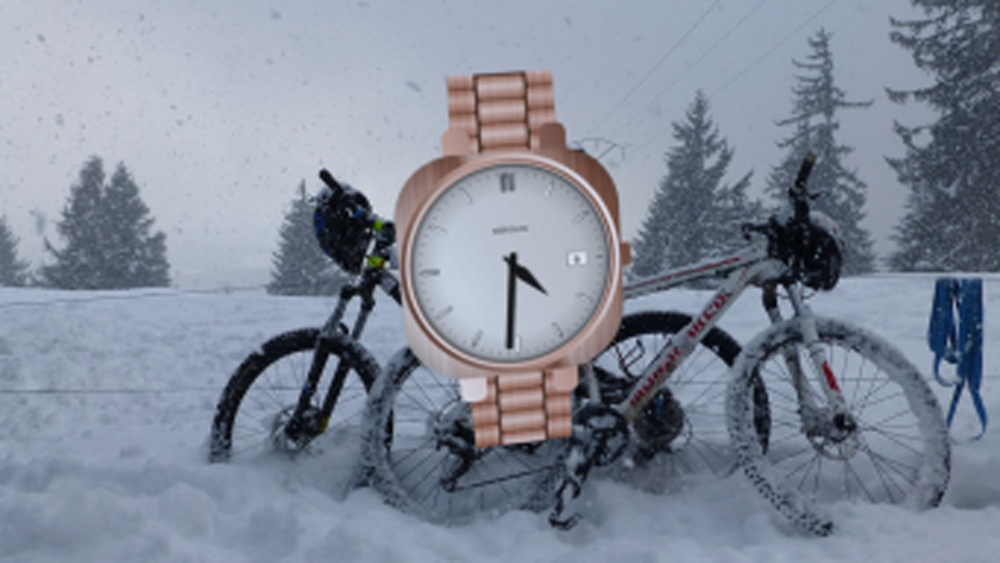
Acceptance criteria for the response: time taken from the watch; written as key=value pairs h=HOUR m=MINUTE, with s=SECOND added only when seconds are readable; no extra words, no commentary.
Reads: h=4 m=31
